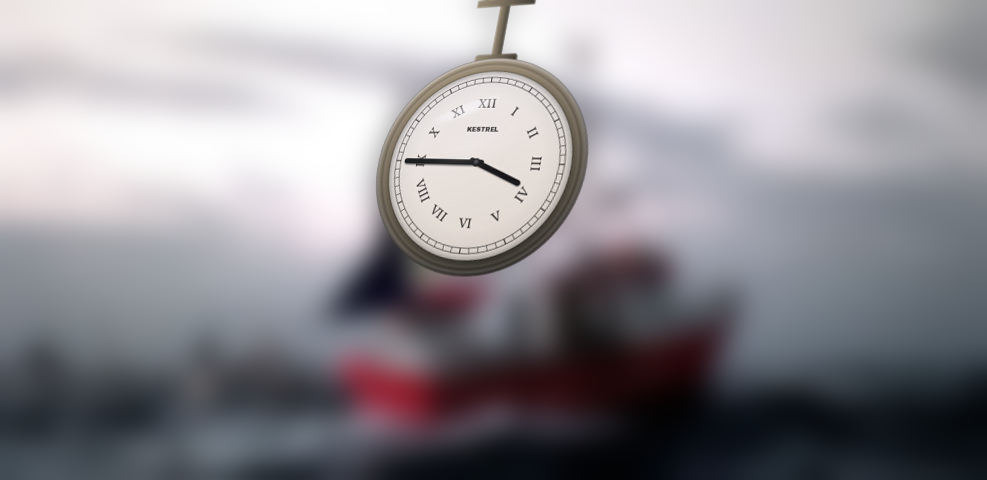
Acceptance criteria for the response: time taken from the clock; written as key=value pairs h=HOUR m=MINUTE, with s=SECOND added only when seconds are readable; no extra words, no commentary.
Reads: h=3 m=45
